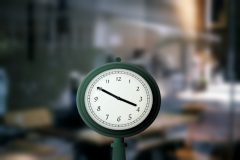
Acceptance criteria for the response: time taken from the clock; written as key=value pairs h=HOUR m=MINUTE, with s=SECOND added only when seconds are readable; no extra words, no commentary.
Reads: h=3 m=50
